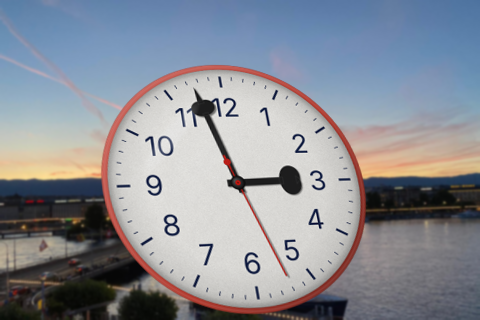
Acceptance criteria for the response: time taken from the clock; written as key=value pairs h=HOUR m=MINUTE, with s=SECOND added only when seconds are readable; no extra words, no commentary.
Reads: h=2 m=57 s=27
